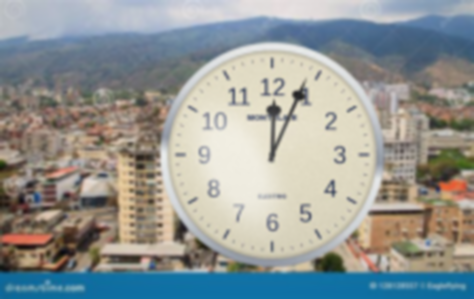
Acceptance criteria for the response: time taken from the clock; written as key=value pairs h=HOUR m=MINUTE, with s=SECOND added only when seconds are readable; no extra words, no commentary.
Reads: h=12 m=4
